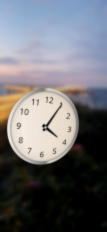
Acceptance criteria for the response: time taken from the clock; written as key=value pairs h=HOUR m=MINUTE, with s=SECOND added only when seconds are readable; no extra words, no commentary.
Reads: h=4 m=5
